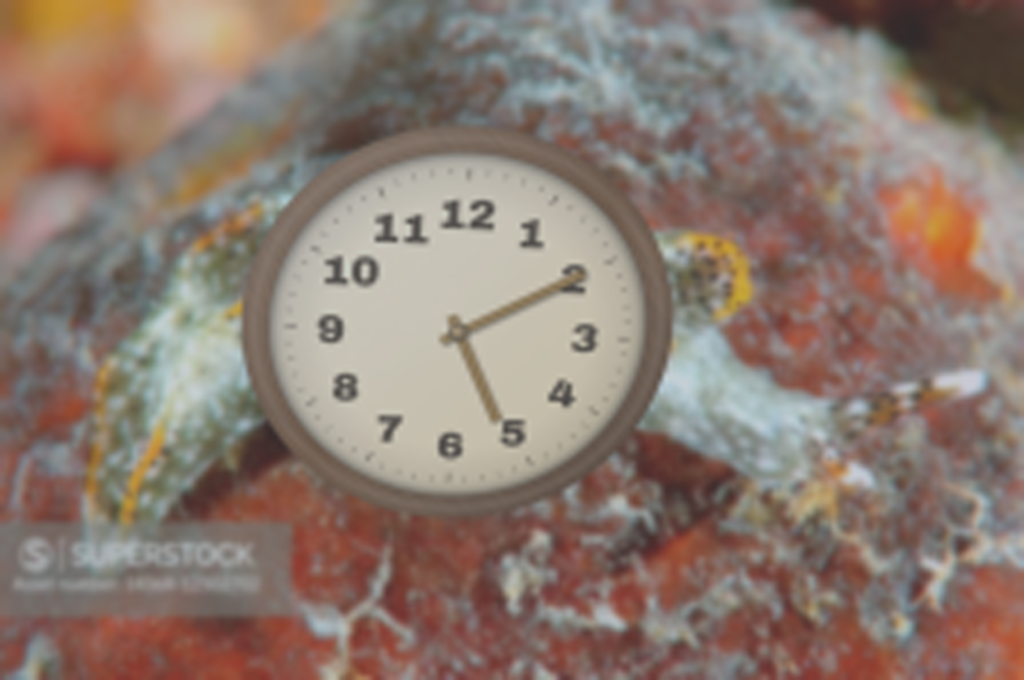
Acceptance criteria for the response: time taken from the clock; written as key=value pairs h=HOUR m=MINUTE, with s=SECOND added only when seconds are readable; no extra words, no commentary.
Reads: h=5 m=10
